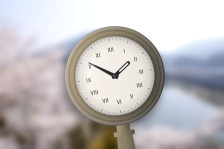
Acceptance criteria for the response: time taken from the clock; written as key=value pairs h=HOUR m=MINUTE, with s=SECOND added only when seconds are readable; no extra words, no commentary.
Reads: h=1 m=51
